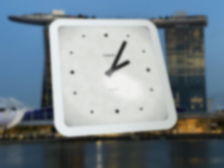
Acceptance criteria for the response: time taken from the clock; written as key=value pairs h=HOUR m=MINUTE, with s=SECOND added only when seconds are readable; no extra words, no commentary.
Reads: h=2 m=5
